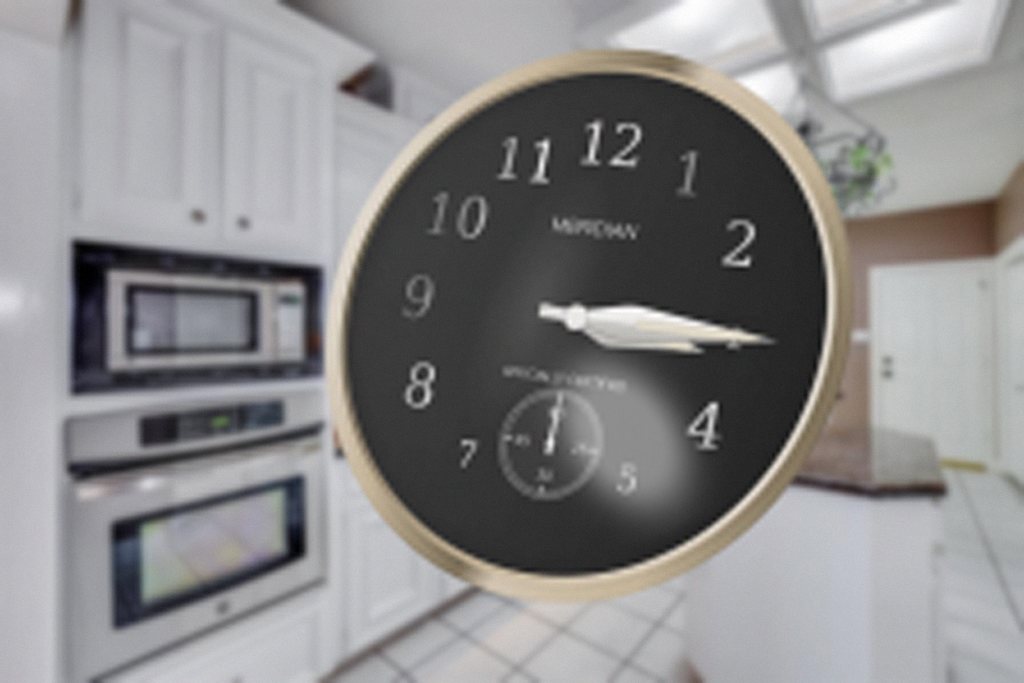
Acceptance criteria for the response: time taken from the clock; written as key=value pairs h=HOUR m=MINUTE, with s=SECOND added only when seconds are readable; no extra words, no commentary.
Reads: h=3 m=15
